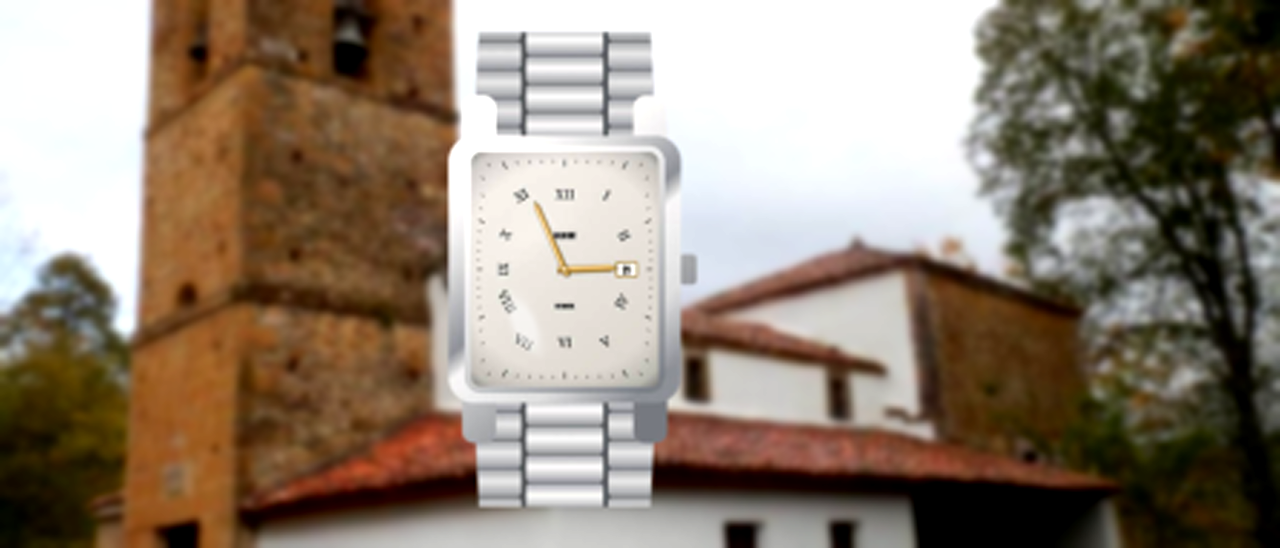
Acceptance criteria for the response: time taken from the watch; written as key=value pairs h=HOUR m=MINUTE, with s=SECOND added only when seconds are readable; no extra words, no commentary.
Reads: h=2 m=56
